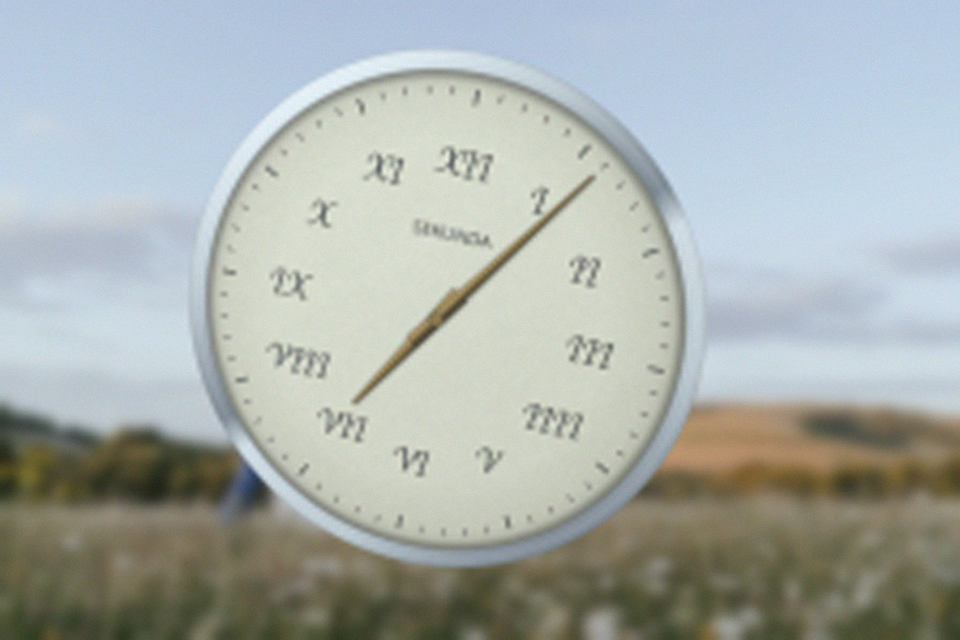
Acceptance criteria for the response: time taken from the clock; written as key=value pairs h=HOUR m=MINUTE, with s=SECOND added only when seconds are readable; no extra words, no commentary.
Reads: h=7 m=6
